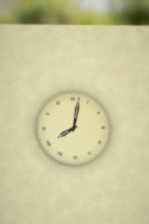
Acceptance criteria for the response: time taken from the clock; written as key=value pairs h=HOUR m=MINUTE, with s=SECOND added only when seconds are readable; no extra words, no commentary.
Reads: h=8 m=2
